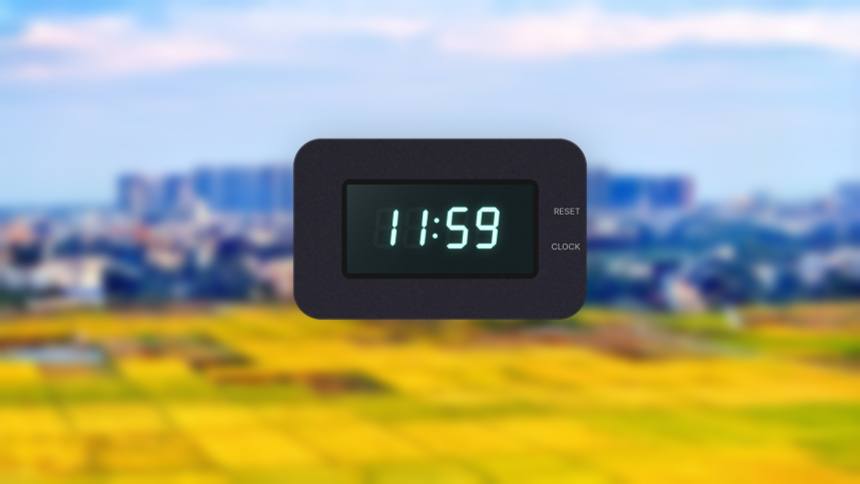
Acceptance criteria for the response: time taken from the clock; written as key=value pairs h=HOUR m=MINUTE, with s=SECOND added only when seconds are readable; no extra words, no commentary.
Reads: h=11 m=59
